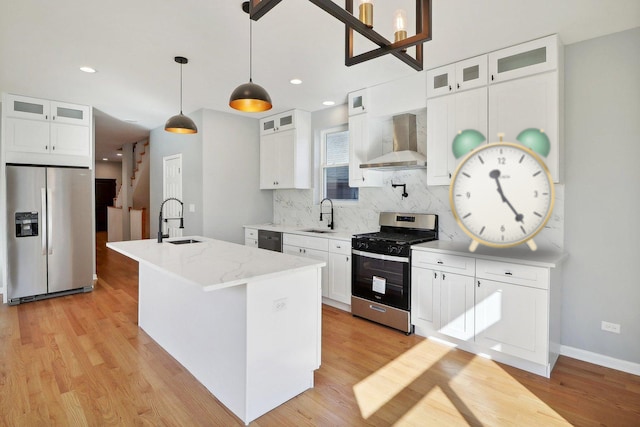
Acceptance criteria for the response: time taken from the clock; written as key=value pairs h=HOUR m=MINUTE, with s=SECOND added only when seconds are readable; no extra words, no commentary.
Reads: h=11 m=24
